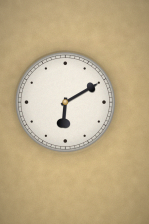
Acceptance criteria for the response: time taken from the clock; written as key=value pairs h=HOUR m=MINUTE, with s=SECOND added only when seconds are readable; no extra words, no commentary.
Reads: h=6 m=10
